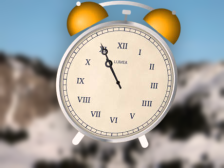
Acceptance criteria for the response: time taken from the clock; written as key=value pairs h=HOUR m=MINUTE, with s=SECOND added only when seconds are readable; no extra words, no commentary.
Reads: h=10 m=55
